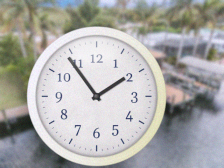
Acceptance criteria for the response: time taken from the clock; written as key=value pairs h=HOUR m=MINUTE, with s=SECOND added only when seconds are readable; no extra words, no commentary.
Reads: h=1 m=54
